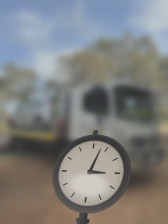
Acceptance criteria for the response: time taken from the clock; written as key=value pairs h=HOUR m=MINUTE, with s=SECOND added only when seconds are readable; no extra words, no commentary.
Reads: h=3 m=3
